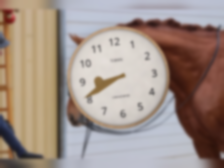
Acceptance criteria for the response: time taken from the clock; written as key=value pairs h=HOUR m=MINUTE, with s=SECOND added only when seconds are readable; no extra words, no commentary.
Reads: h=8 m=41
